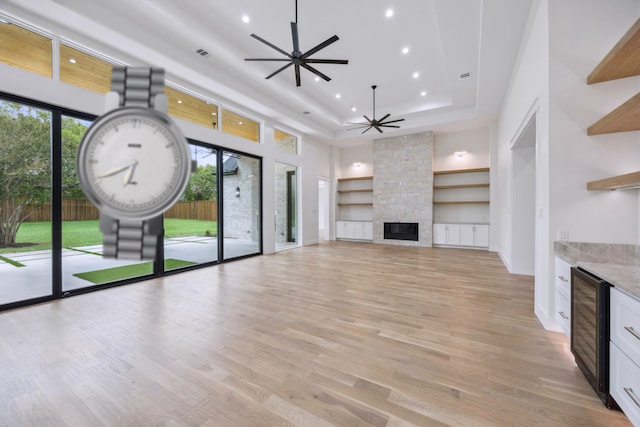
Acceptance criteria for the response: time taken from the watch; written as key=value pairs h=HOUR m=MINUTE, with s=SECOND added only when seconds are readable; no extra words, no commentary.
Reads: h=6 m=41
